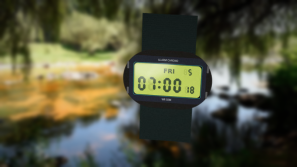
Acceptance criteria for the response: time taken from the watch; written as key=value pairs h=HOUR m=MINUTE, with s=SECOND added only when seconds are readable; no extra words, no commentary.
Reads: h=7 m=0 s=18
